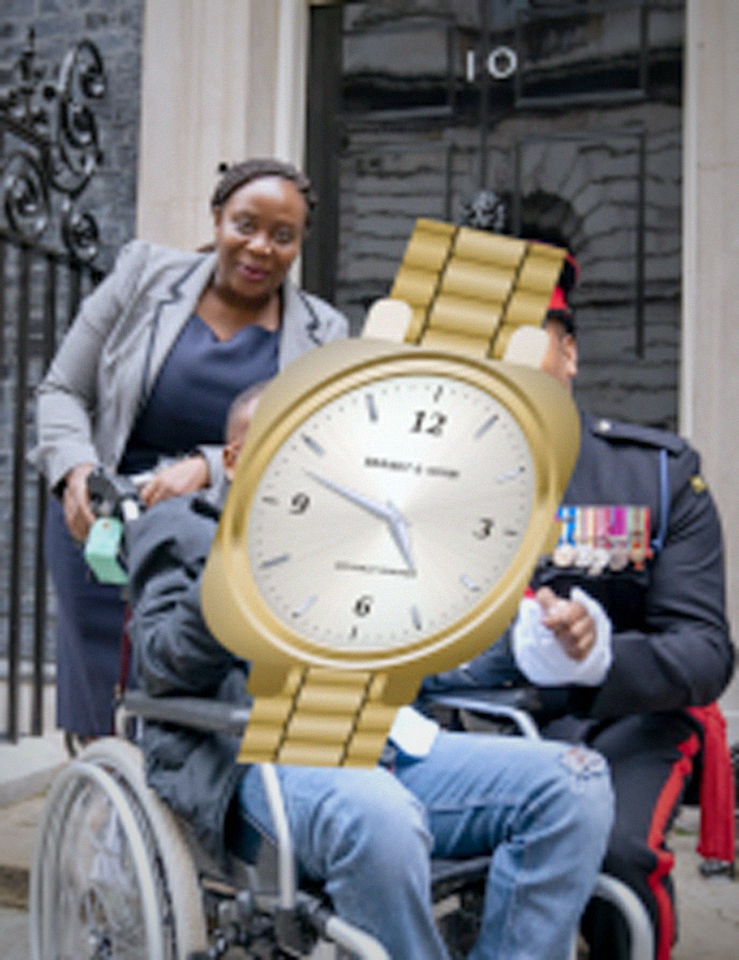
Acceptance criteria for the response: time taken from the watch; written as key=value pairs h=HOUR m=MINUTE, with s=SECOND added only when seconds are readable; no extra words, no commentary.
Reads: h=4 m=48
